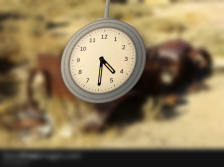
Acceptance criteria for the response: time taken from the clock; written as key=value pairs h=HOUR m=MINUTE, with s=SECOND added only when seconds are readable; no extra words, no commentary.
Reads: h=4 m=30
